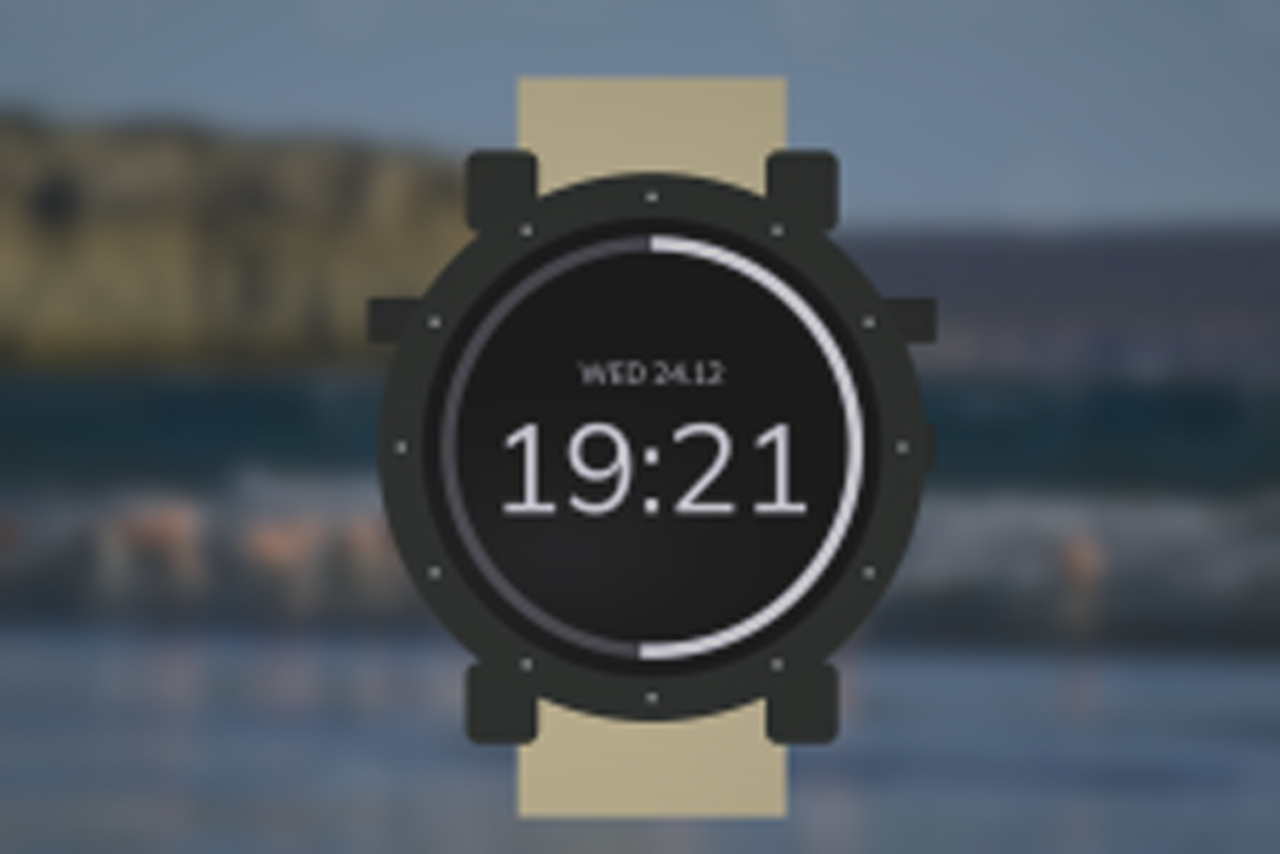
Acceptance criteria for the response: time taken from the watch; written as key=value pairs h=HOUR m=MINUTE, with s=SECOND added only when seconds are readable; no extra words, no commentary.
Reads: h=19 m=21
